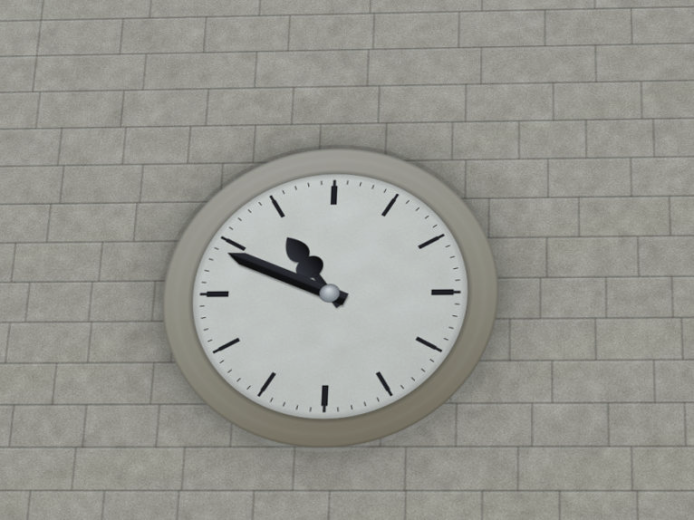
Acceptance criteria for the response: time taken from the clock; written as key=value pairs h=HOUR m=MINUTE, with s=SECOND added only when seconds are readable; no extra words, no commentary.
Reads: h=10 m=49
